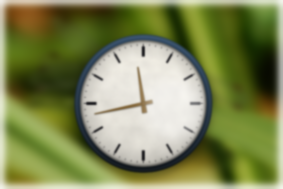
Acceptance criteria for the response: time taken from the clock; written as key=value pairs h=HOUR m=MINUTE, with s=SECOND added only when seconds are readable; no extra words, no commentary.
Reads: h=11 m=43
